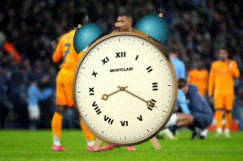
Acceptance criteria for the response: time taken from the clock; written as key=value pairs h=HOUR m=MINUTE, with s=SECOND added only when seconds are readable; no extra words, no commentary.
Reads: h=8 m=20
